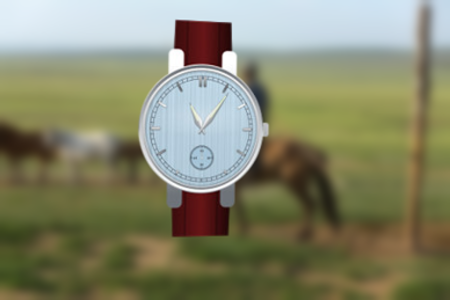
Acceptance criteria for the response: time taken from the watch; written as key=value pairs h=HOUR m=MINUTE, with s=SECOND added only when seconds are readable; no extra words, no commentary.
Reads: h=11 m=6
